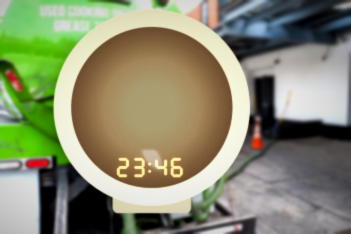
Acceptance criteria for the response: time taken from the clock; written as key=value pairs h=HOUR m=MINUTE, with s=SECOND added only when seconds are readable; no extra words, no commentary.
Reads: h=23 m=46
